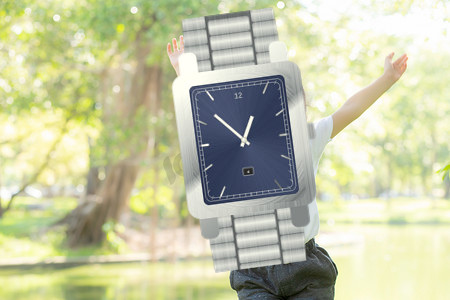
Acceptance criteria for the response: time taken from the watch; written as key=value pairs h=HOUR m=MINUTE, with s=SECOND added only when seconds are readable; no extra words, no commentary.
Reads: h=12 m=53
